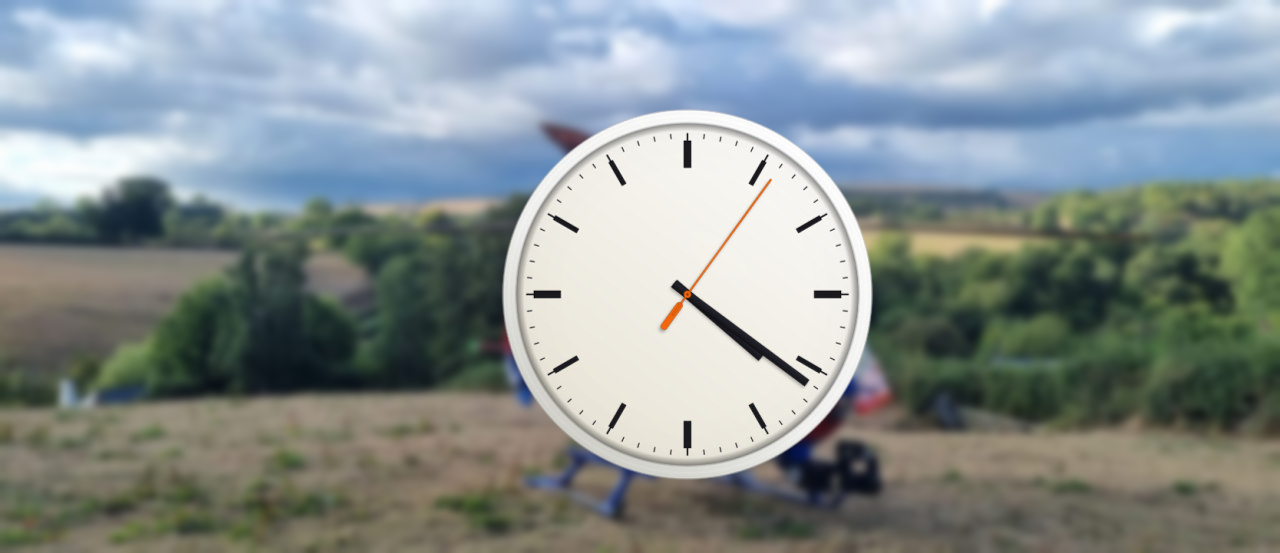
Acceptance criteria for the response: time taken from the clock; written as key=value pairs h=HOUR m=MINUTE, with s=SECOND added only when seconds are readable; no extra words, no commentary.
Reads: h=4 m=21 s=6
